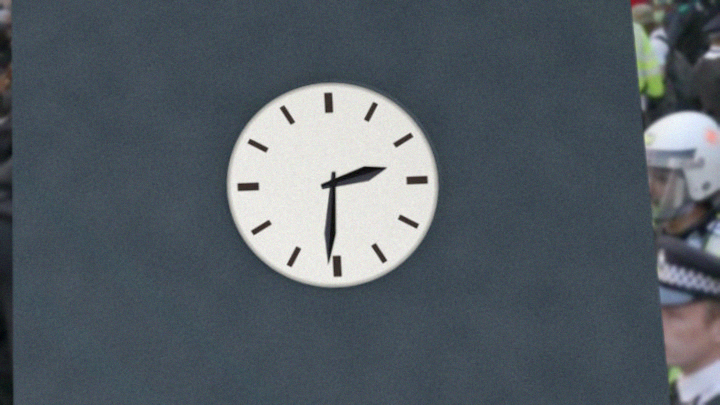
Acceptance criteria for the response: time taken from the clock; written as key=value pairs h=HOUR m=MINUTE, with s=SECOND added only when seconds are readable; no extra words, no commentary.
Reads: h=2 m=31
